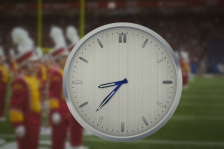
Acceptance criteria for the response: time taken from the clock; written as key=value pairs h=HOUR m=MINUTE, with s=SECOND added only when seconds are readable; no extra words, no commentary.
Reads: h=8 m=37
